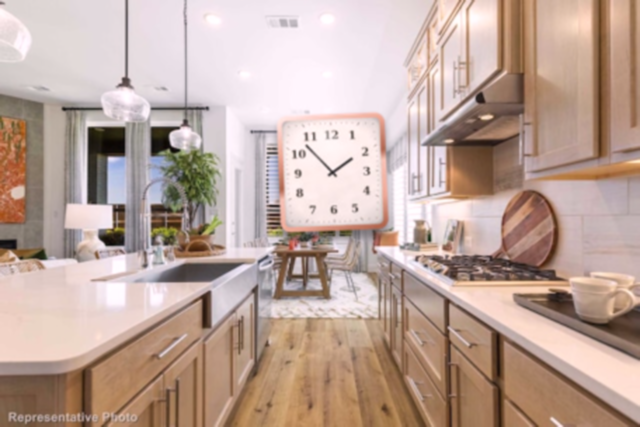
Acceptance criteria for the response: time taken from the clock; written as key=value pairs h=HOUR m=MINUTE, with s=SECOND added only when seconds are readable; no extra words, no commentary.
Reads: h=1 m=53
